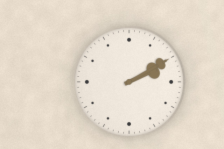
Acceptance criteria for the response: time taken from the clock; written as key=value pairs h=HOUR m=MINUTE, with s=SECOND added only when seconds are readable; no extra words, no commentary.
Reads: h=2 m=10
